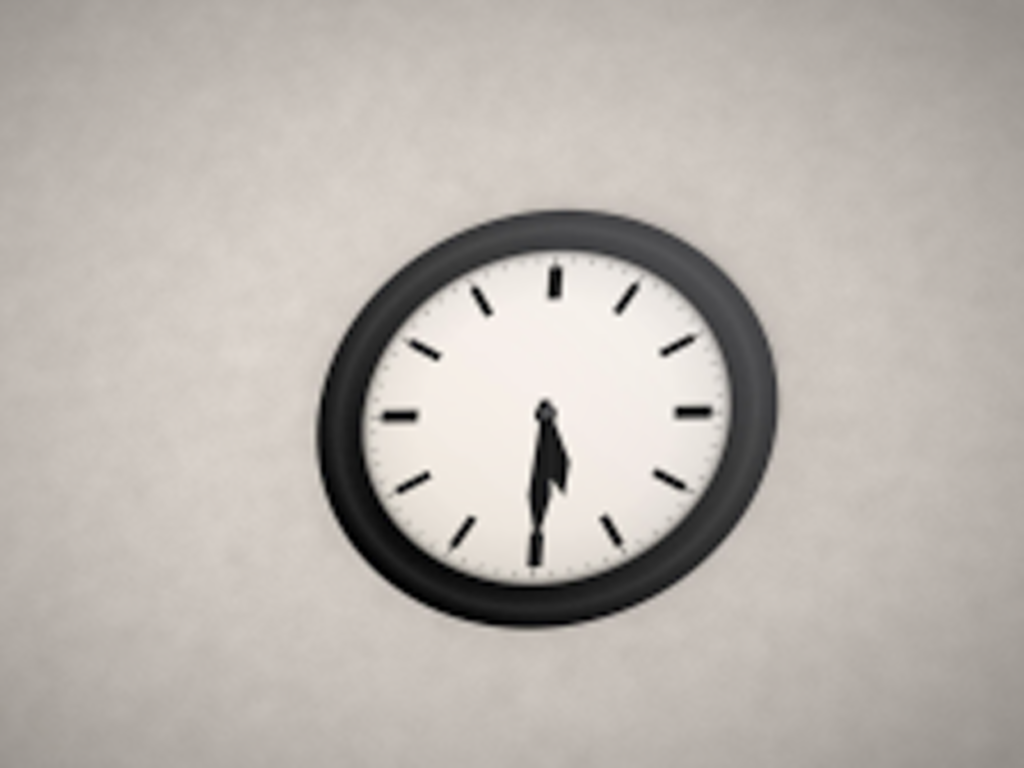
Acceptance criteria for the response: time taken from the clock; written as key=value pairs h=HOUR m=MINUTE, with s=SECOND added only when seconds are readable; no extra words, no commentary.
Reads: h=5 m=30
